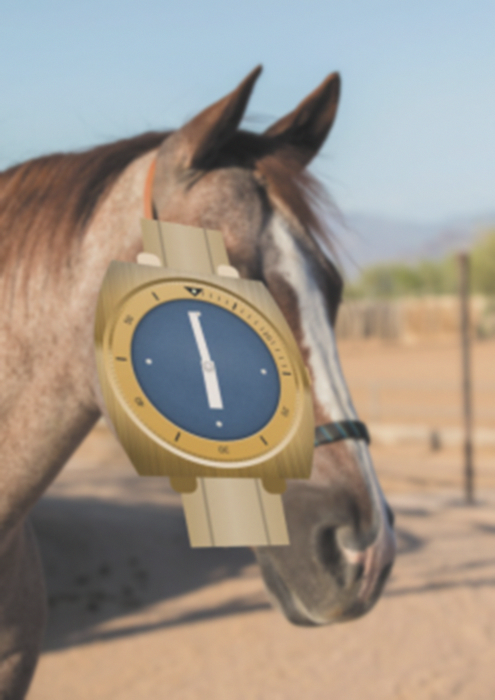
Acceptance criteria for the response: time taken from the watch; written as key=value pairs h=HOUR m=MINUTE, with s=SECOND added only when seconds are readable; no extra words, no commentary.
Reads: h=5 m=59
